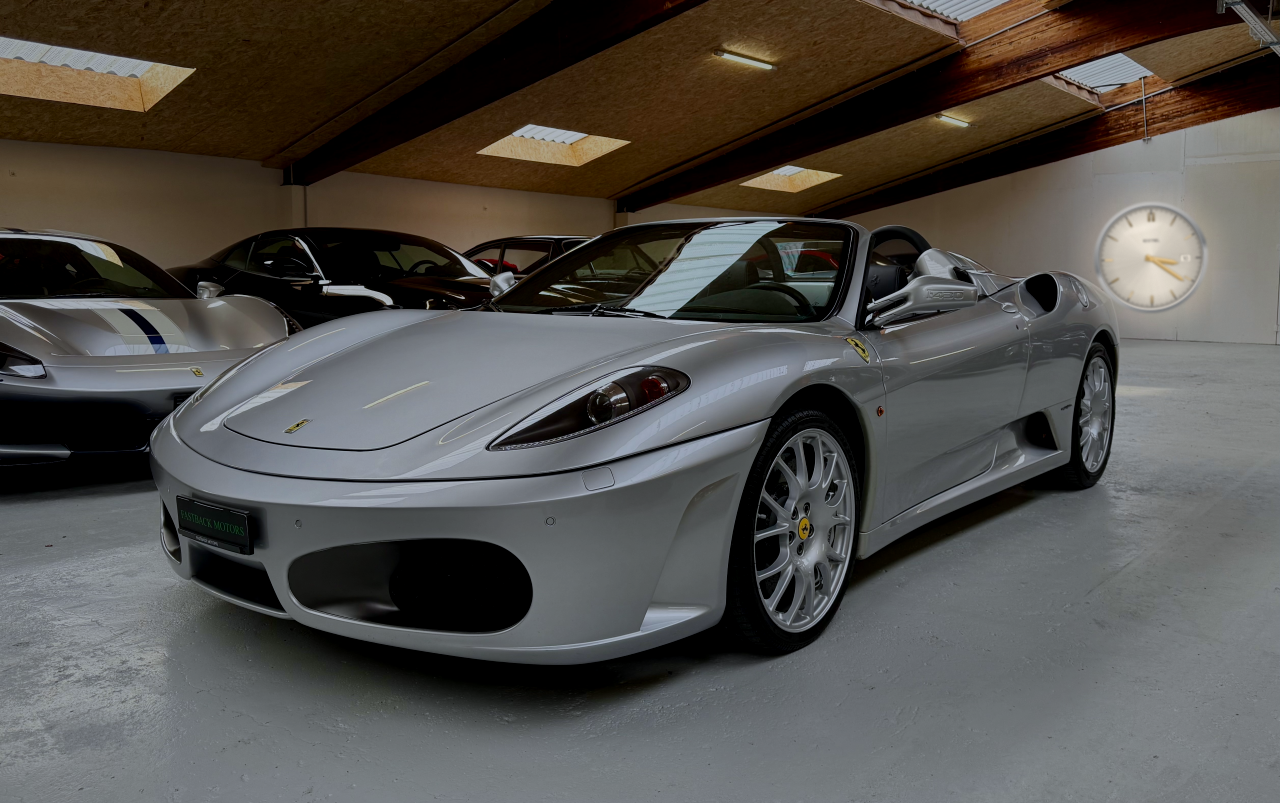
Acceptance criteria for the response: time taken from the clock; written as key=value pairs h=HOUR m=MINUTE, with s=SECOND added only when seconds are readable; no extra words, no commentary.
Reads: h=3 m=21
